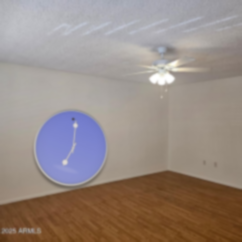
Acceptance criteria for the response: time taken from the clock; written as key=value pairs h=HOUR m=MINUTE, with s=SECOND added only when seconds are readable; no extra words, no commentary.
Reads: h=7 m=1
